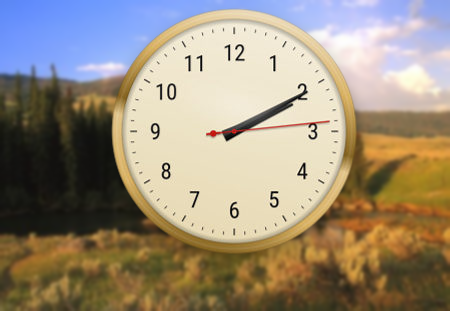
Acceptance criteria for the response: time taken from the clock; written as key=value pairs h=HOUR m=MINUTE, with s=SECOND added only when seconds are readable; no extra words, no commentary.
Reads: h=2 m=10 s=14
